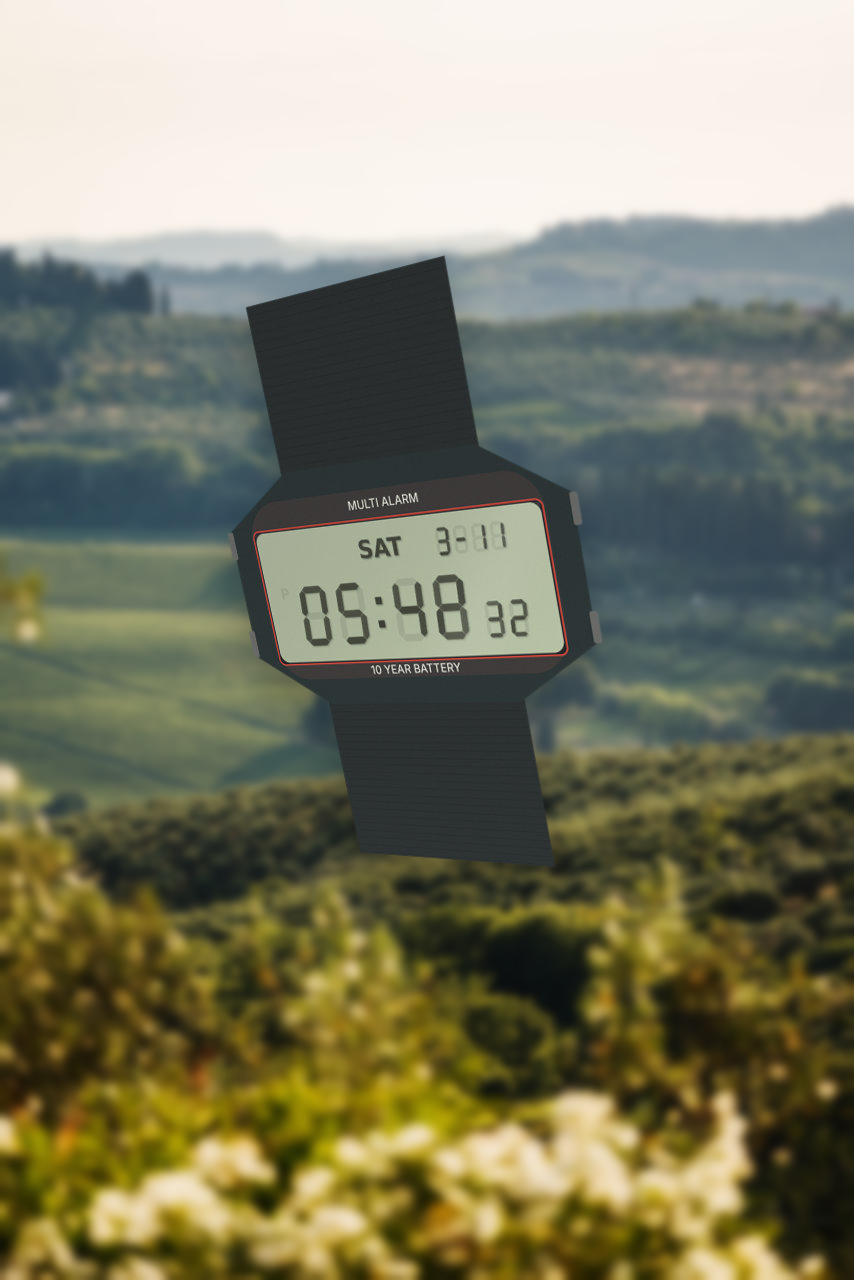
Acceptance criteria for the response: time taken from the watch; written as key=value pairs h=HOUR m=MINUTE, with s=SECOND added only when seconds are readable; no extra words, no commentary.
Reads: h=5 m=48 s=32
